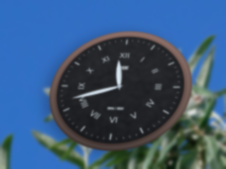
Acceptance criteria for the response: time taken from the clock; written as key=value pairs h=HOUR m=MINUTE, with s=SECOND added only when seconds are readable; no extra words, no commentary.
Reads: h=11 m=42
